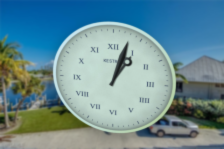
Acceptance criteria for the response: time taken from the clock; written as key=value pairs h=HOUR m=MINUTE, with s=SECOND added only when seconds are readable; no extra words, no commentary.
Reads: h=1 m=3
